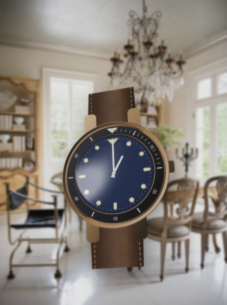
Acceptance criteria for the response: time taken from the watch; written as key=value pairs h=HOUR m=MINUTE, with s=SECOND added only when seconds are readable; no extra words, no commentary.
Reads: h=1 m=0
